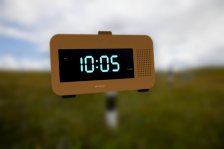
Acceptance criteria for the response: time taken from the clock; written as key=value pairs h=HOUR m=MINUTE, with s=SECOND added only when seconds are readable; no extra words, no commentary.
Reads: h=10 m=5
